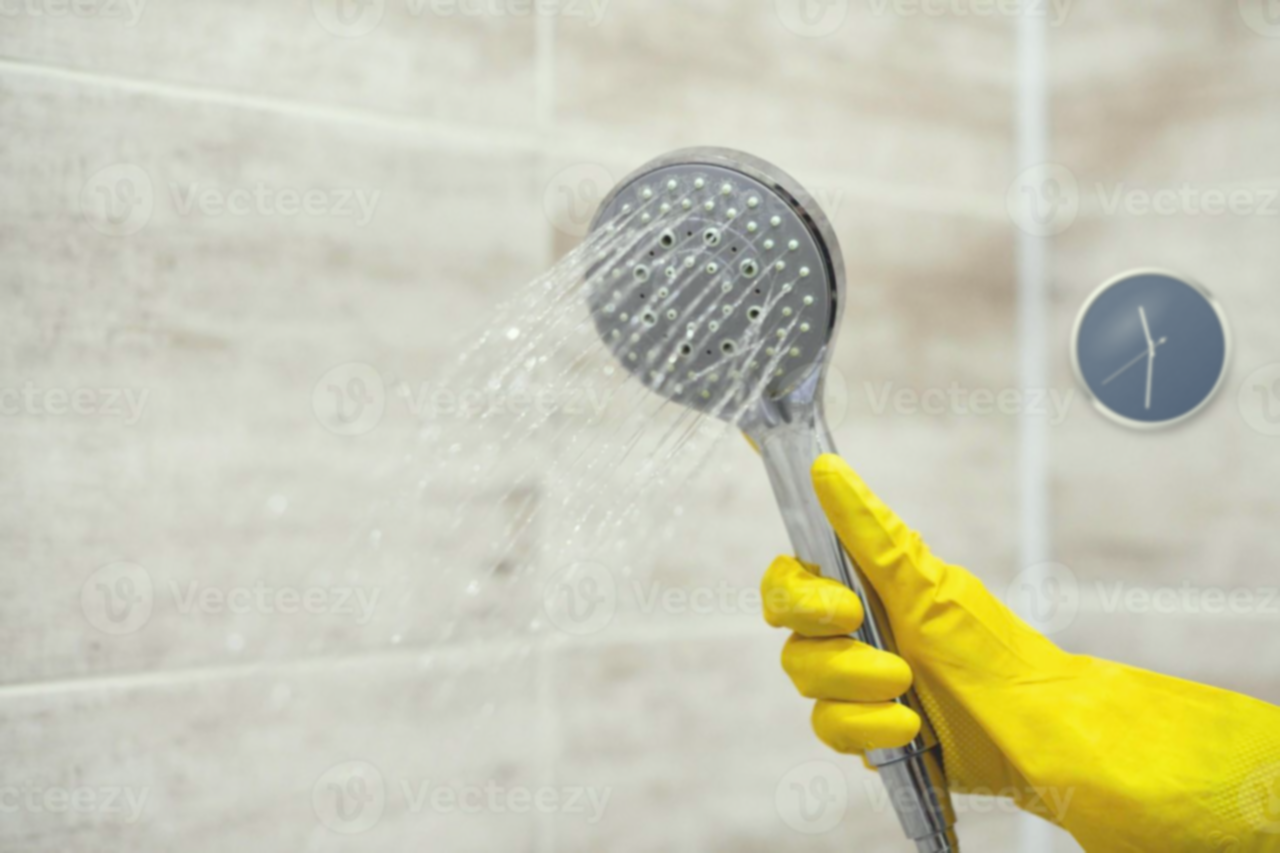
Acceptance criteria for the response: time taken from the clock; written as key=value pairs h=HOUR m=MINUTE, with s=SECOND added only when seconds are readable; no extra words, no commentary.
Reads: h=11 m=30 s=39
